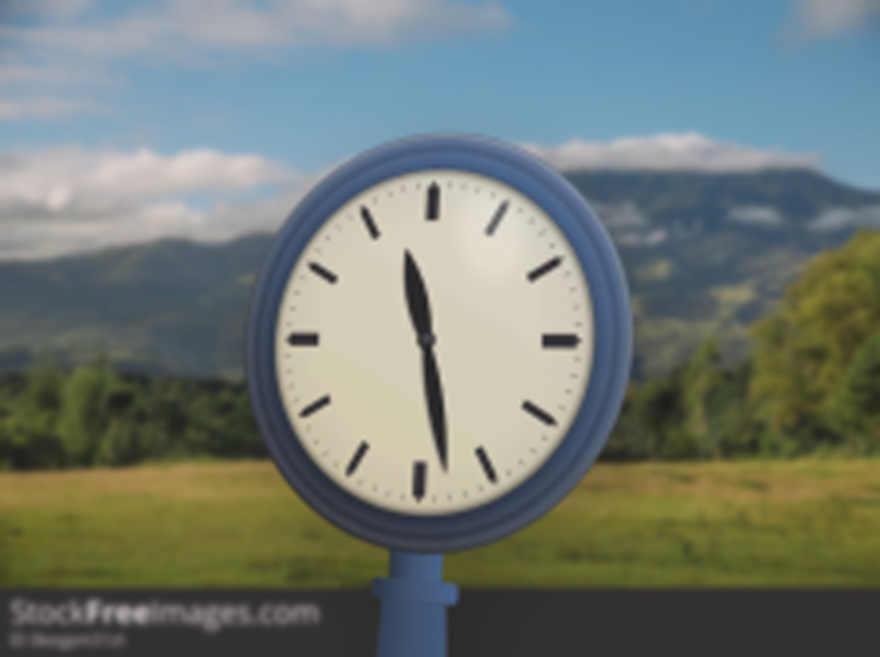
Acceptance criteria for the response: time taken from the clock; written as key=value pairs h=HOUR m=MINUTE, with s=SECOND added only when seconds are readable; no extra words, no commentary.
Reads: h=11 m=28
